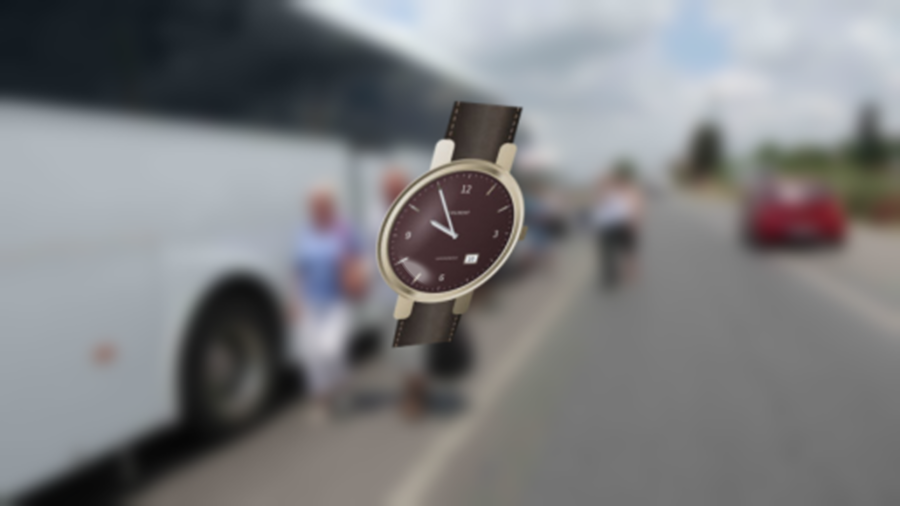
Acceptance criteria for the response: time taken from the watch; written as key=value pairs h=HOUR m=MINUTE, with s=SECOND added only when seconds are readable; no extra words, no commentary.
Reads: h=9 m=55
